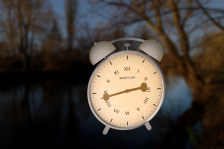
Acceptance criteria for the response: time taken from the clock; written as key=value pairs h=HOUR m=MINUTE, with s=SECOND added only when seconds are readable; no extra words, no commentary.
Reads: h=2 m=43
